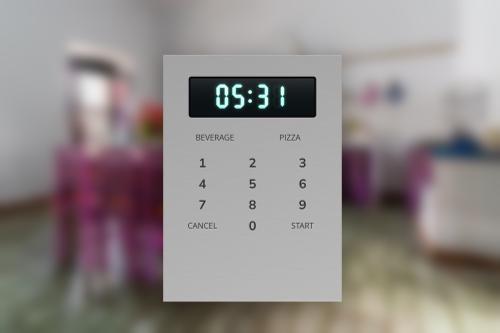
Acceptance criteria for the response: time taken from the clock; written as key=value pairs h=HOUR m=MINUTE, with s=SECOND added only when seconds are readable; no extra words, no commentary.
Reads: h=5 m=31
